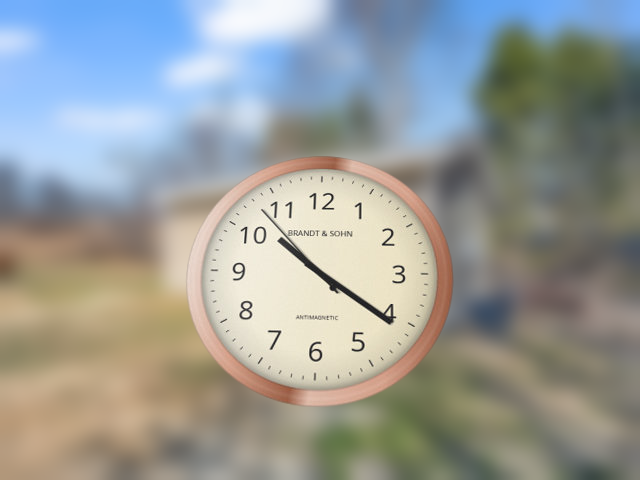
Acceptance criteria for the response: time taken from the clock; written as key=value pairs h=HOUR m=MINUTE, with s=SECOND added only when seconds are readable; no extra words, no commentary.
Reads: h=10 m=20 s=53
